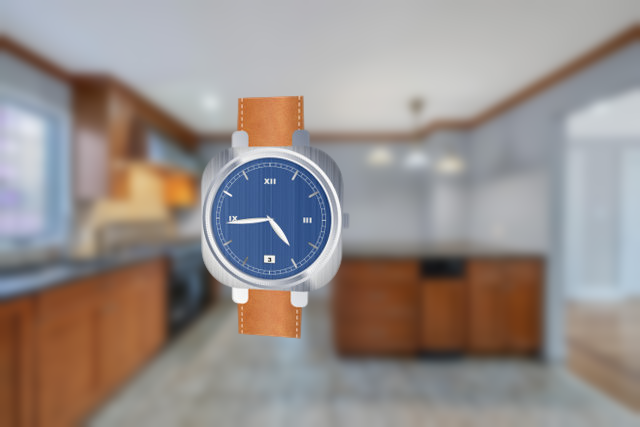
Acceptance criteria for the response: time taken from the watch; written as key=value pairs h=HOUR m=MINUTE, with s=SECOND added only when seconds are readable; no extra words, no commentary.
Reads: h=4 m=44
